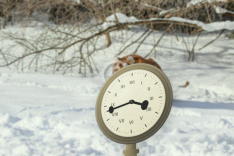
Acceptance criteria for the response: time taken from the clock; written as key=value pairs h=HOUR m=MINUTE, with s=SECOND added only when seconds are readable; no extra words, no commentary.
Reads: h=3 m=43
